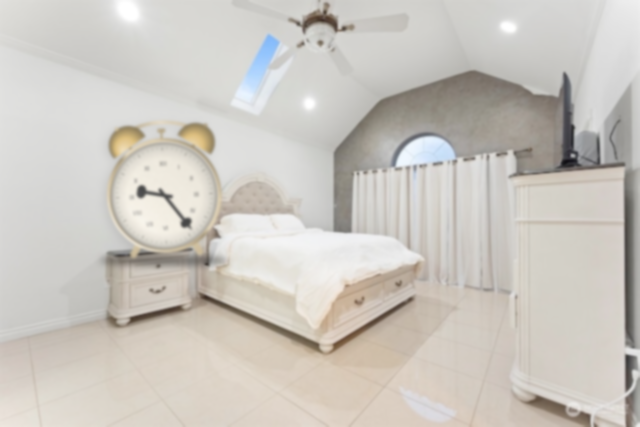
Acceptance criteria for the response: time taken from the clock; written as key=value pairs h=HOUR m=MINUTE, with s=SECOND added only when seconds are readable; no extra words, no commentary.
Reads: h=9 m=24
